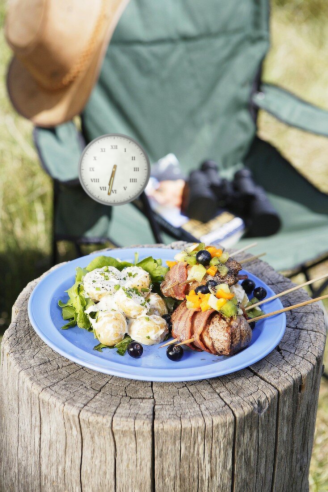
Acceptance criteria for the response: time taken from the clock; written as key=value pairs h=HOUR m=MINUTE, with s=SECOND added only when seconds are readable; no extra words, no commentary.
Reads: h=6 m=32
